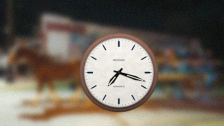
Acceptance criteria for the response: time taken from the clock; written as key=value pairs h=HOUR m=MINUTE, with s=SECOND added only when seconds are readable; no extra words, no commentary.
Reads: h=7 m=18
